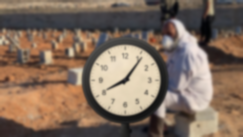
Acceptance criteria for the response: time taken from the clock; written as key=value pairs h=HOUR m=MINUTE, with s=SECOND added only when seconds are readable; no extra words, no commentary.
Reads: h=8 m=6
